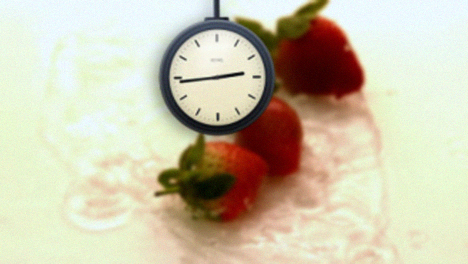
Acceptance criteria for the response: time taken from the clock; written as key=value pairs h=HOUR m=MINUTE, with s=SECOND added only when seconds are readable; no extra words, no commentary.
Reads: h=2 m=44
